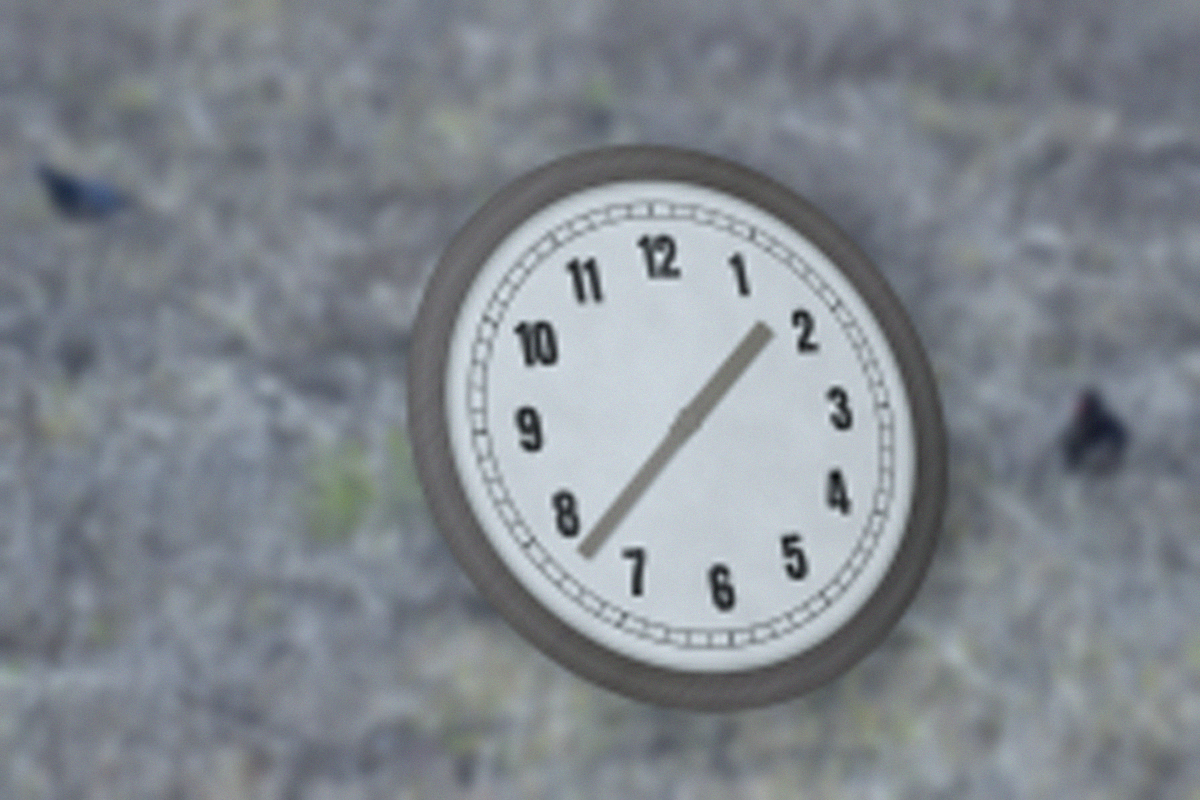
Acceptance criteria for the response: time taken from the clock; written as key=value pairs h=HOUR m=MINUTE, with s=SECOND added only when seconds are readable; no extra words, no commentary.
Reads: h=1 m=38
